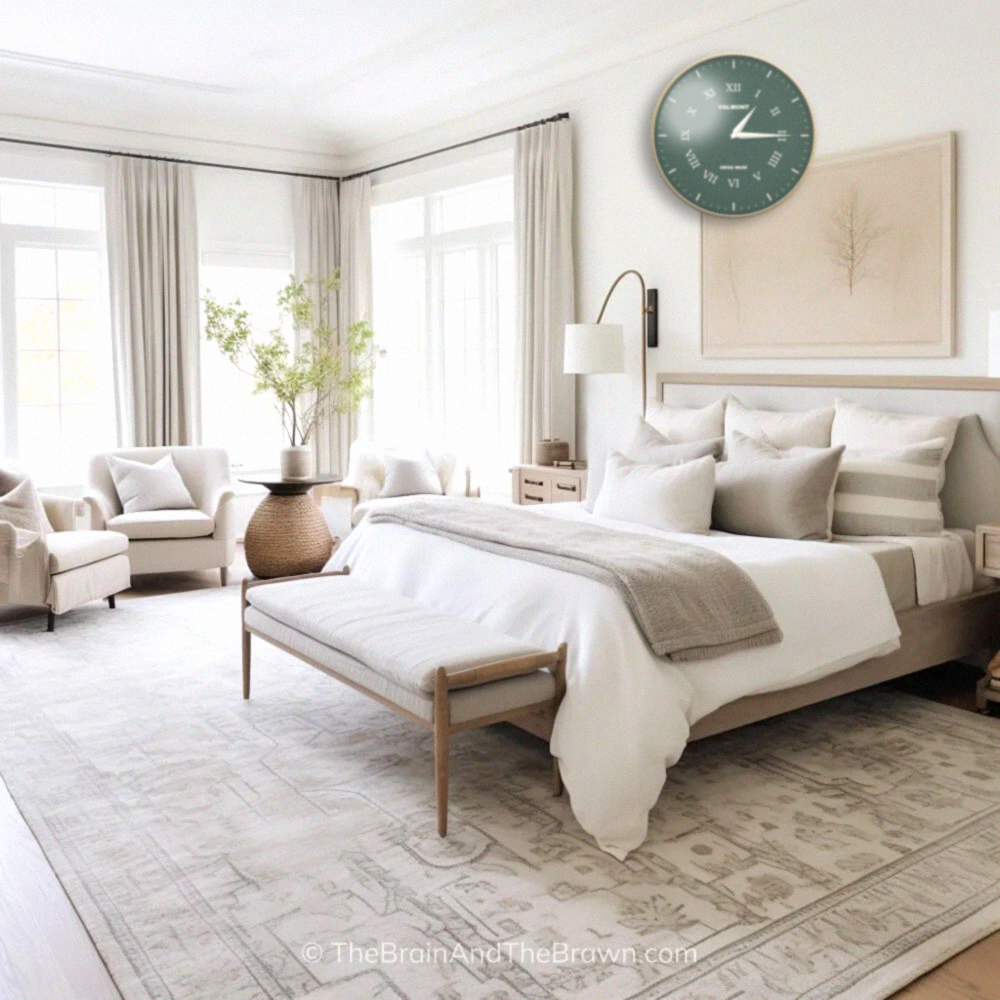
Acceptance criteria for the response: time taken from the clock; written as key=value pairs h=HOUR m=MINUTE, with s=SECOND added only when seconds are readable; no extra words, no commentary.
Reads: h=1 m=15
